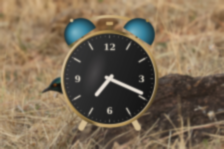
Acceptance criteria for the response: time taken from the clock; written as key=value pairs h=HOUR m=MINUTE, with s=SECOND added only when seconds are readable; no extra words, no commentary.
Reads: h=7 m=19
